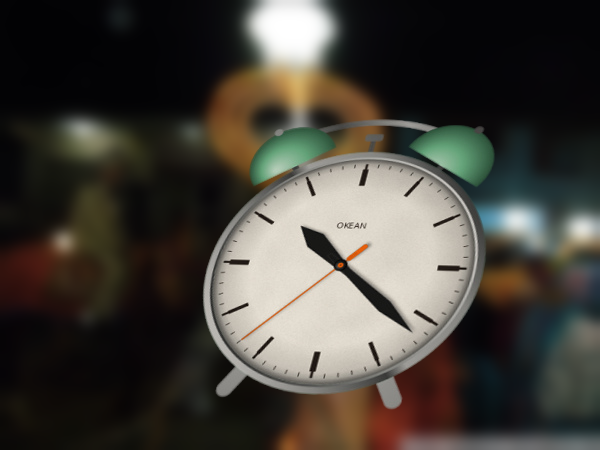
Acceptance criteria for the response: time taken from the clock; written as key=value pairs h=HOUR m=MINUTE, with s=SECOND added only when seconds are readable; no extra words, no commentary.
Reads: h=10 m=21 s=37
